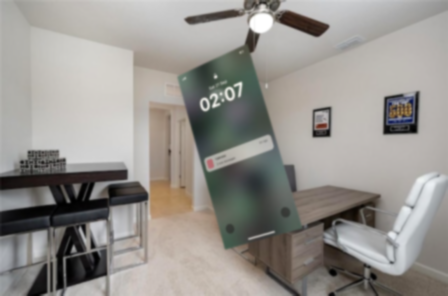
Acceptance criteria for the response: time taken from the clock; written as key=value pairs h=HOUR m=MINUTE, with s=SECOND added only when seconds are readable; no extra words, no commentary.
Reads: h=2 m=7
